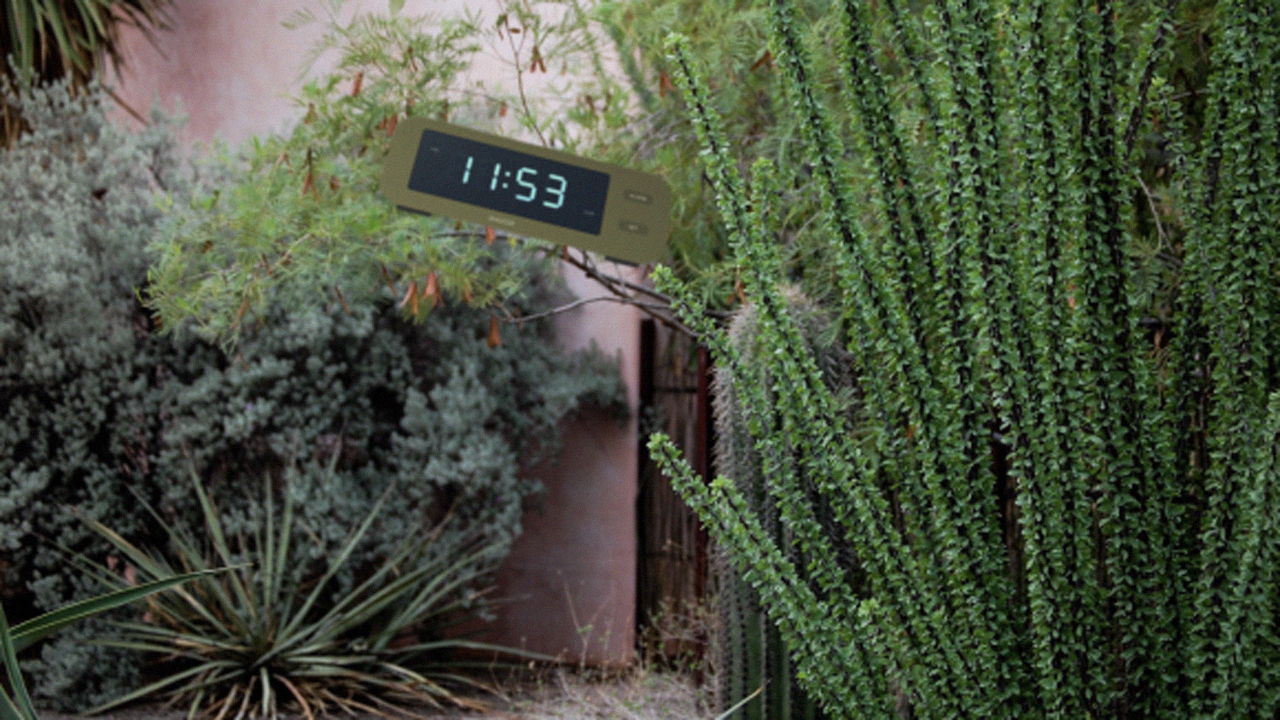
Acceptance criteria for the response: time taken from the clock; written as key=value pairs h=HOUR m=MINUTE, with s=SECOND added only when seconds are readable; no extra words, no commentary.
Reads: h=11 m=53
